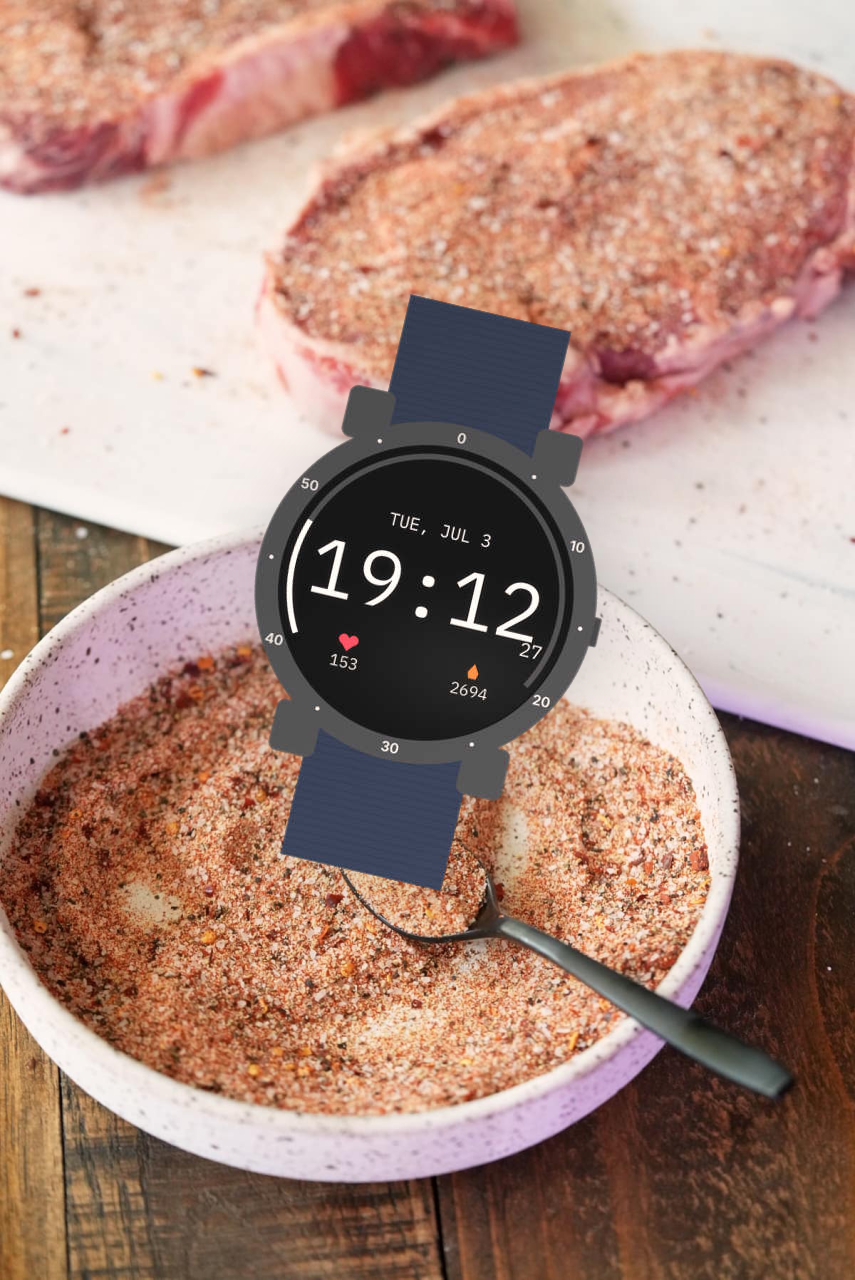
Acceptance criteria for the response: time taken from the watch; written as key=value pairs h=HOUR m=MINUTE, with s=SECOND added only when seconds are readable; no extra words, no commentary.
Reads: h=19 m=12 s=27
